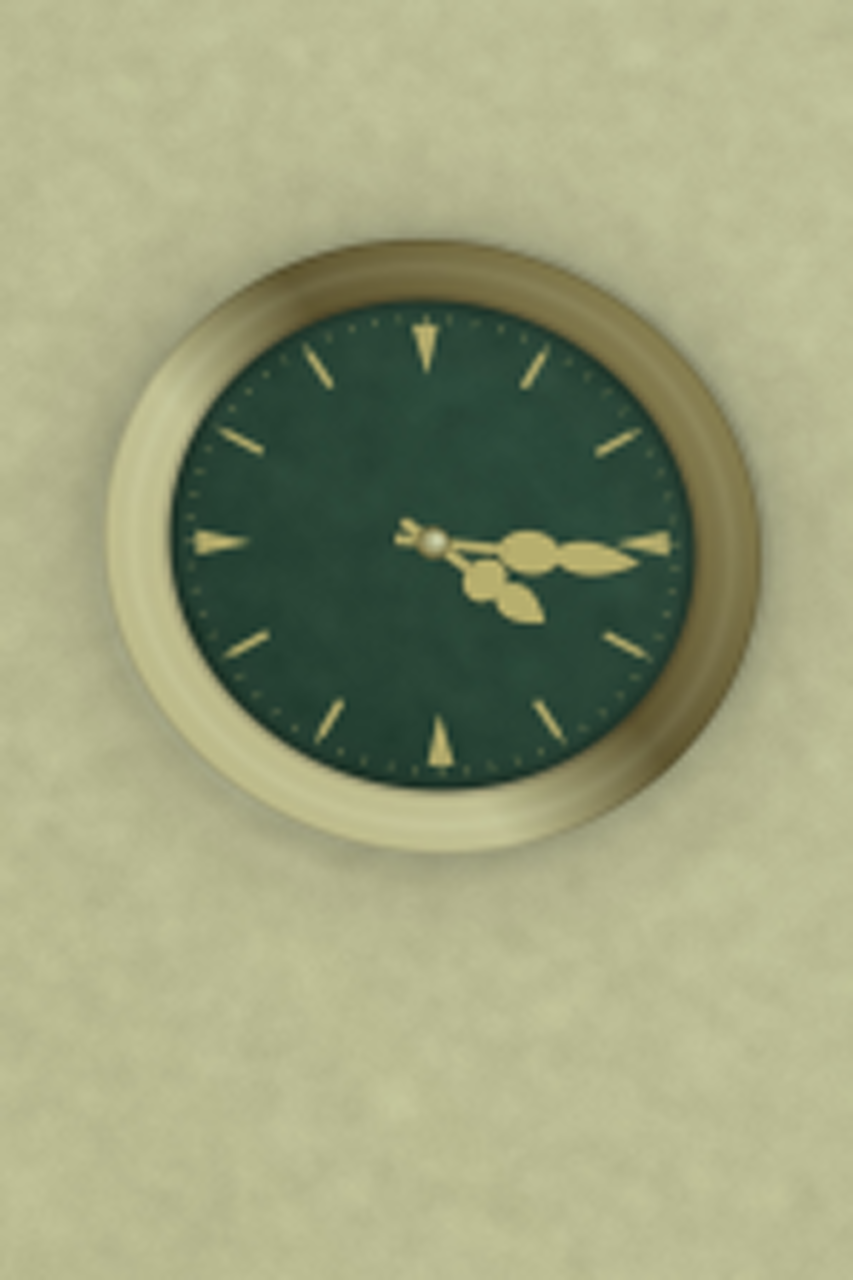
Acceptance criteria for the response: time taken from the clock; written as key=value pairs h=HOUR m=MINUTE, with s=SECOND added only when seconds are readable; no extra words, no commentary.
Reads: h=4 m=16
